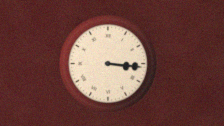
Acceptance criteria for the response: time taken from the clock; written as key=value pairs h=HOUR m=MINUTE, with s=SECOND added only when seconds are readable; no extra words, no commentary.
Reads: h=3 m=16
